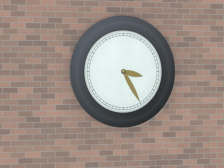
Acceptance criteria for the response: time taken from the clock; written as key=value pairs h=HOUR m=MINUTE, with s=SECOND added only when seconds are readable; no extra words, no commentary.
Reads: h=3 m=25
